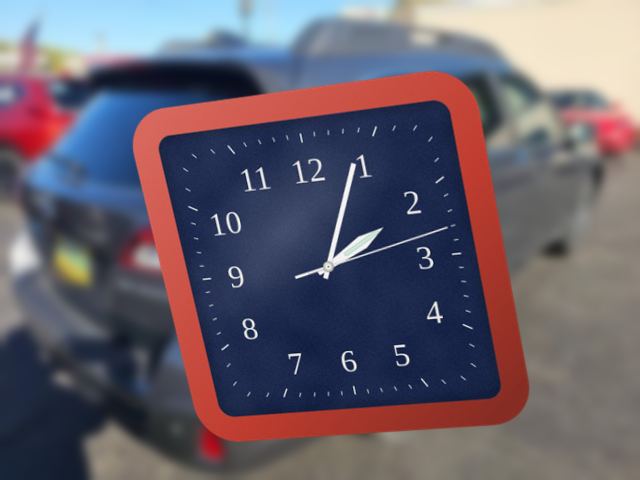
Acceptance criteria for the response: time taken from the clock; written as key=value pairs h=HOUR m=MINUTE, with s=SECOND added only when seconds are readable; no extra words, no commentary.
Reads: h=2 m=4 s=13
